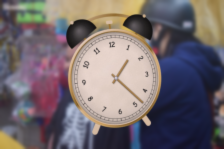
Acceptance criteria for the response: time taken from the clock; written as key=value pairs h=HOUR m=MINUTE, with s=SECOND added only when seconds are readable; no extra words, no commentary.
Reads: h=1 m=23
